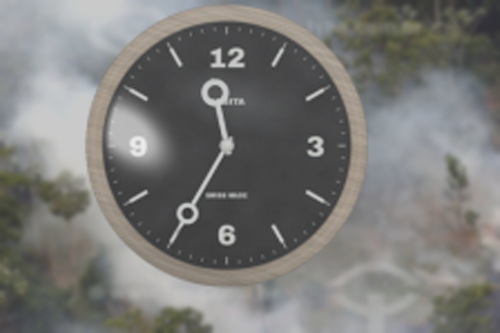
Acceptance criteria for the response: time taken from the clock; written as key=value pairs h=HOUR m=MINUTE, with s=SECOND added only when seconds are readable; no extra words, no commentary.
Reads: h=11 m=35
